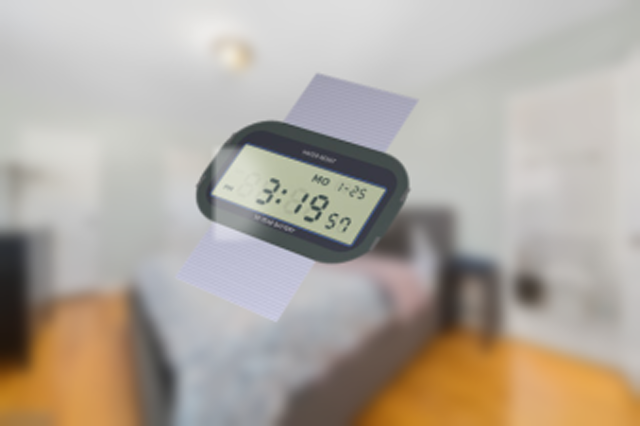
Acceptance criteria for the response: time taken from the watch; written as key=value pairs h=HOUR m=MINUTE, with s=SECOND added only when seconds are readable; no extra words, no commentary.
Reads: h=3 m=19 s=57
